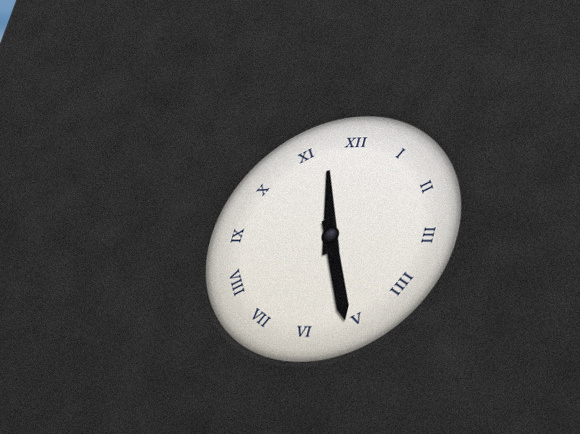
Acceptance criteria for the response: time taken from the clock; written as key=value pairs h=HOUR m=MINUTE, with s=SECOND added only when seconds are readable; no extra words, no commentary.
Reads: h=11 m=26
